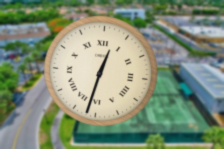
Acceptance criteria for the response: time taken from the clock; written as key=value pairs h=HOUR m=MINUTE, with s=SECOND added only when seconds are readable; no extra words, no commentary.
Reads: h=12 m=32
